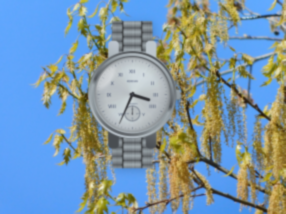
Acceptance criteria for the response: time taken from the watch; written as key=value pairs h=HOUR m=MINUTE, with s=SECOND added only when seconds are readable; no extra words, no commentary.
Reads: h=3 m=34
